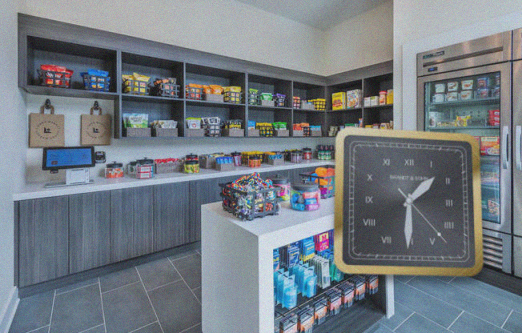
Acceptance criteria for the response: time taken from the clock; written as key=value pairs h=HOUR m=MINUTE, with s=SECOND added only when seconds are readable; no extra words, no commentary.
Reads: h=1 m=30 s=23
